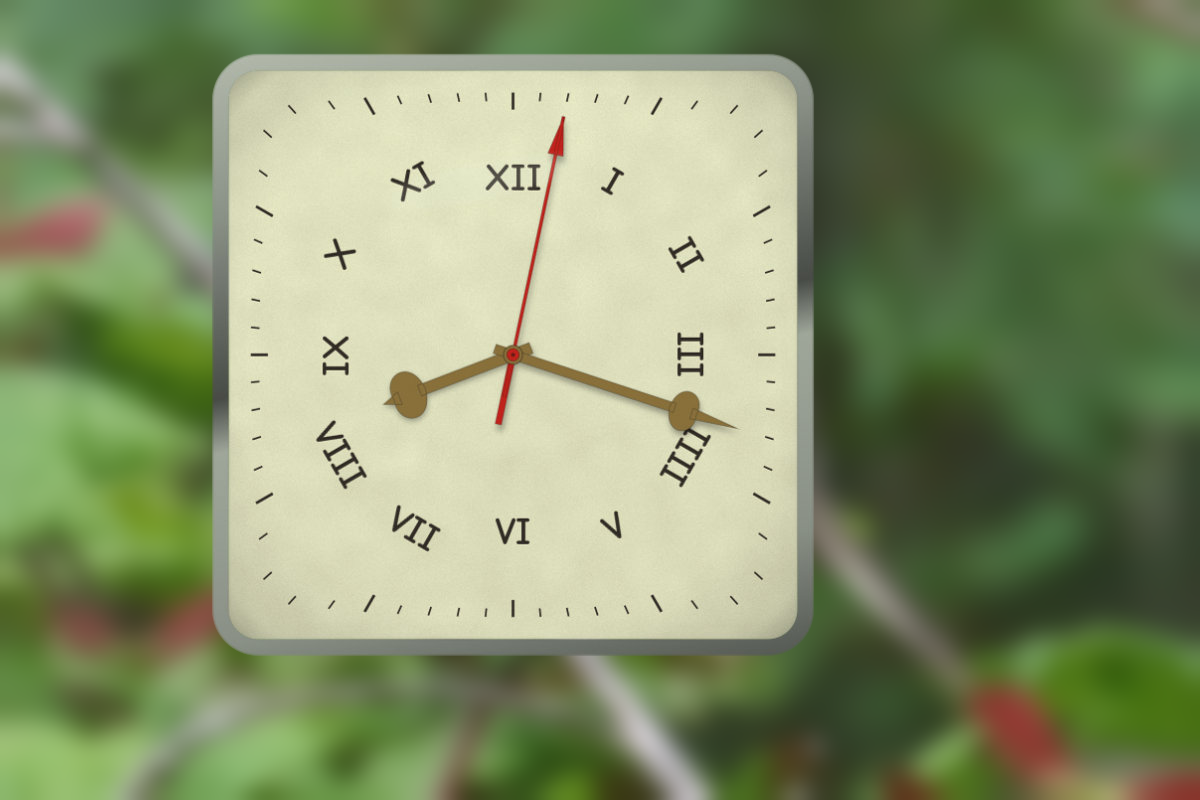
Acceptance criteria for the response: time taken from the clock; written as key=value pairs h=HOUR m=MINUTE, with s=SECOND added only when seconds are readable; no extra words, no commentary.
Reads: h=8 m=18 s=2
